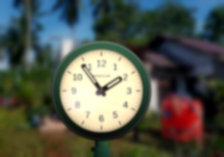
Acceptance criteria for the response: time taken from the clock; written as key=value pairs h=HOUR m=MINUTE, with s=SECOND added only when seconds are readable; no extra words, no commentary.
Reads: h=1 m=54
